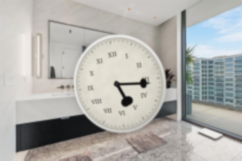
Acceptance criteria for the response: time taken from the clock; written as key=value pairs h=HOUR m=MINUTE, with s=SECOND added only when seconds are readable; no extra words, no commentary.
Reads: h=5 m=16
